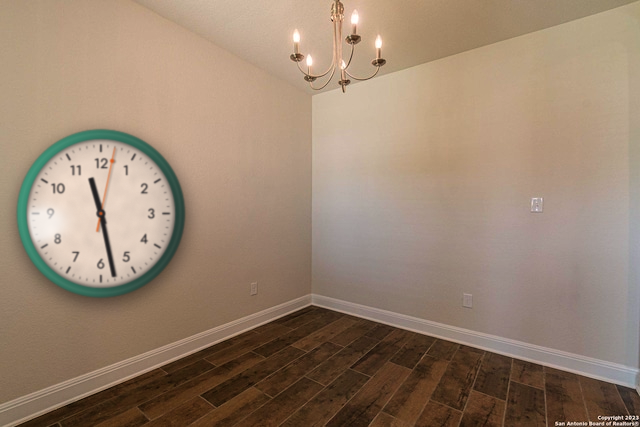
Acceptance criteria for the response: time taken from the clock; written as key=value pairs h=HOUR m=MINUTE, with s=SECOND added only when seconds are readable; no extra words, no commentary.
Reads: h=11 m=28 s=2
